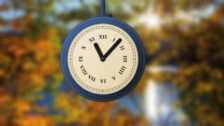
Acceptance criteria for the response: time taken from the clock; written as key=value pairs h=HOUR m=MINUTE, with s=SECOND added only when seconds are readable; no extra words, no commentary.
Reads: h=11 m=7
